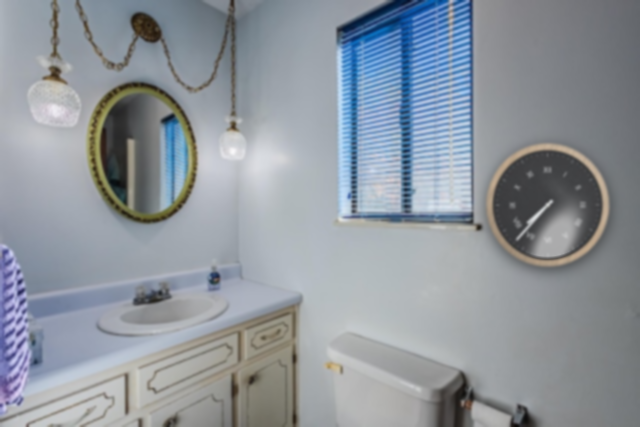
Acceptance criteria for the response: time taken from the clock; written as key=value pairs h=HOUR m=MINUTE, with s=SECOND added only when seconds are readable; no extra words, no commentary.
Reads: h=7 m=37
